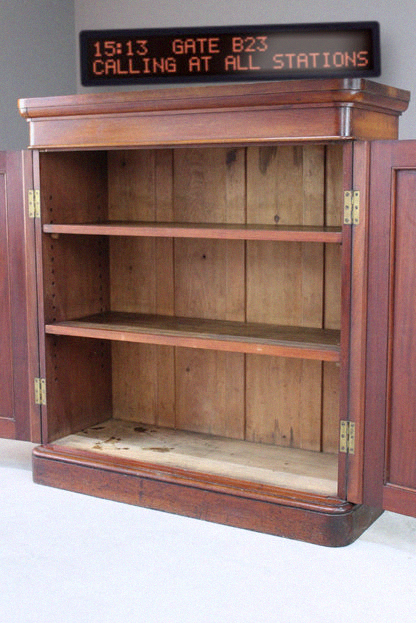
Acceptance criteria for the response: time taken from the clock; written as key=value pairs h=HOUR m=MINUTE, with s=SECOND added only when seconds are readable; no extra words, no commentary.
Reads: h=15 m=13
